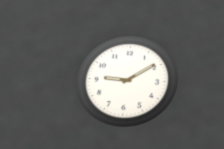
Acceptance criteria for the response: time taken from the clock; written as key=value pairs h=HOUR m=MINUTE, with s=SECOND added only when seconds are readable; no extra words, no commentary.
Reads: h=9 m=9
